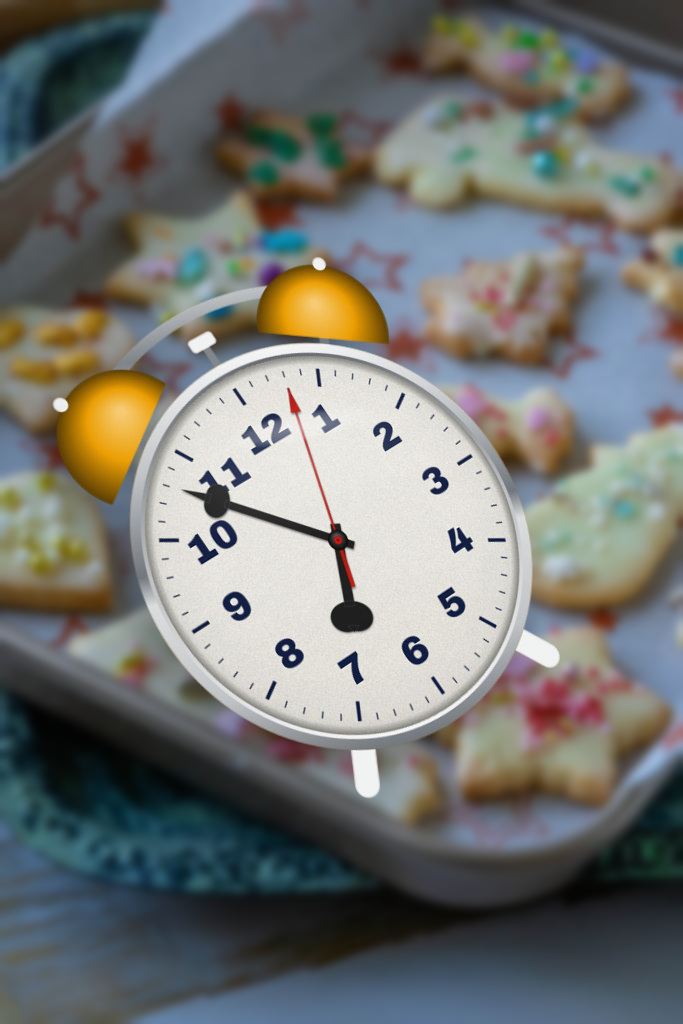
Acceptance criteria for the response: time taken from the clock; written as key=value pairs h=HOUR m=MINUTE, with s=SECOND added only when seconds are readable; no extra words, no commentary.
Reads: h=6 m=53 s=3
